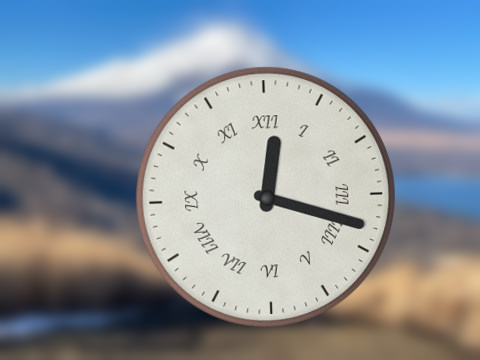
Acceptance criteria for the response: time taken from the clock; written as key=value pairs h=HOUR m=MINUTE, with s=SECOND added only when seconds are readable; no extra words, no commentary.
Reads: h=12 m=18
